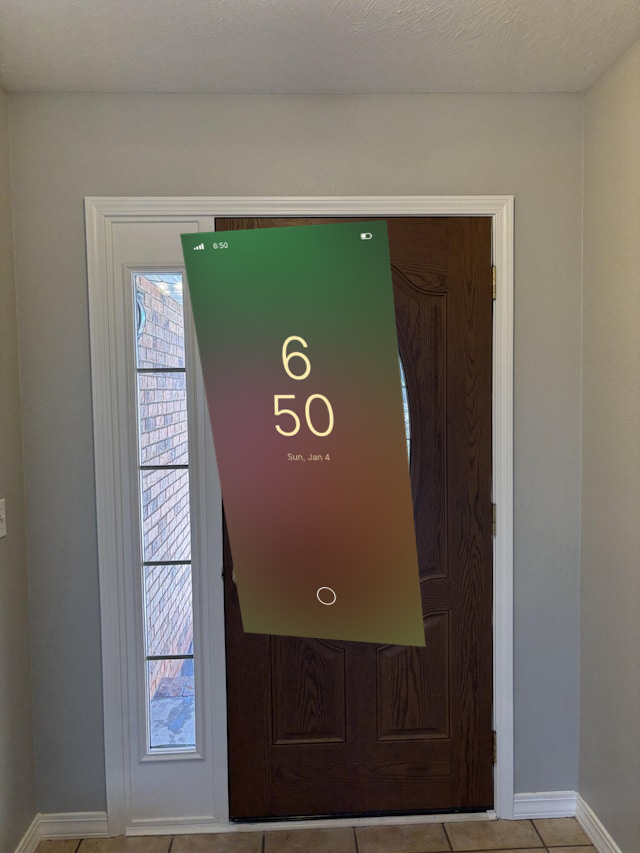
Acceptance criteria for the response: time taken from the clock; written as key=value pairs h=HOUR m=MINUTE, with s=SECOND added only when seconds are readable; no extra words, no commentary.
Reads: h=6 m=50
